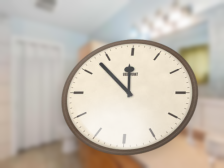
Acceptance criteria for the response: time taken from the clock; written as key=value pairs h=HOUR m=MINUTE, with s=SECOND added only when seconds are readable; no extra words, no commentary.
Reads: h=11 m=53
